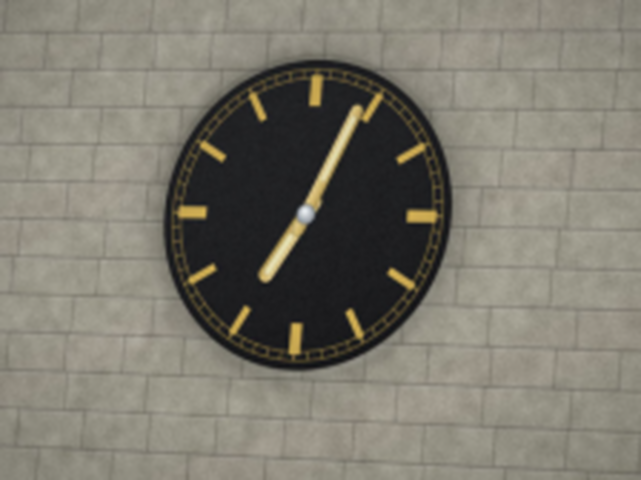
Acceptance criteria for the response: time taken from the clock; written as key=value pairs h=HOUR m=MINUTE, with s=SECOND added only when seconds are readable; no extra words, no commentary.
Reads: h=7 m=4
